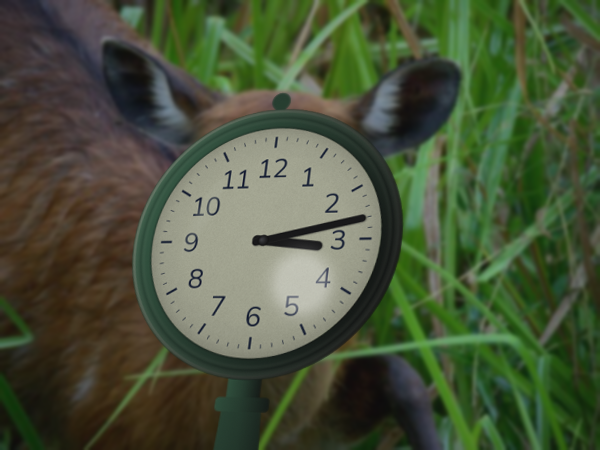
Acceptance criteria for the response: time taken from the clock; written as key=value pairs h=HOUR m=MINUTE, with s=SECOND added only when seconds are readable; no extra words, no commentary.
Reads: h=3 m=13
